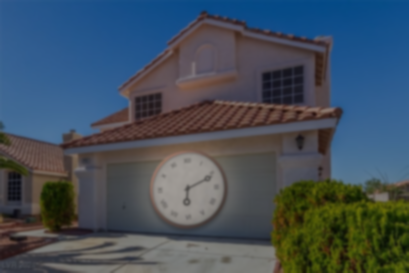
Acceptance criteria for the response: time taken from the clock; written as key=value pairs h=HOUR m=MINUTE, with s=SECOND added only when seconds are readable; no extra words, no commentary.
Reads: h=6 m=11
